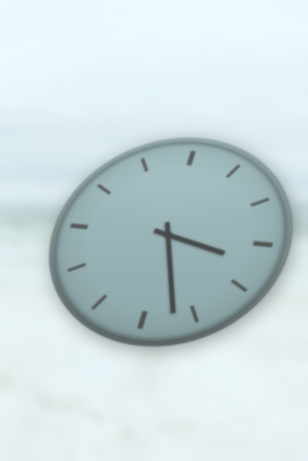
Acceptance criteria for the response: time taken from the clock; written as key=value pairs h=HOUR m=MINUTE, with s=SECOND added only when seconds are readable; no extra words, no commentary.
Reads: h=3 m=27
